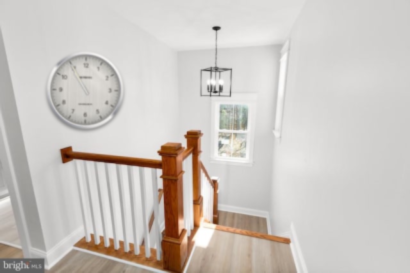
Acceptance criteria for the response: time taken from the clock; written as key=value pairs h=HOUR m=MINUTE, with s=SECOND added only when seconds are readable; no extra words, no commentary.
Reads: h=10 m=55
